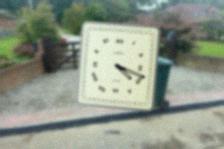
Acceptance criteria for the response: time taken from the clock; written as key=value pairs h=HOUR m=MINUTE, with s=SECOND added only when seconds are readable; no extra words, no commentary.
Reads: h=4 m=18
